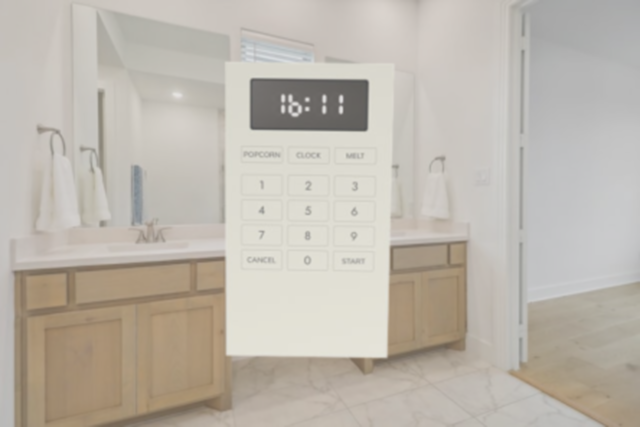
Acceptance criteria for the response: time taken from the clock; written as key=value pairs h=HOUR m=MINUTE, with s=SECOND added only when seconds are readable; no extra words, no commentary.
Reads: h=16 m=11
